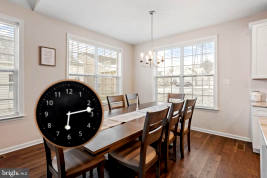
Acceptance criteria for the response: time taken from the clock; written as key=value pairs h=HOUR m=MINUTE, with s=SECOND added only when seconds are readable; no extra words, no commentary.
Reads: h=6 m=13
